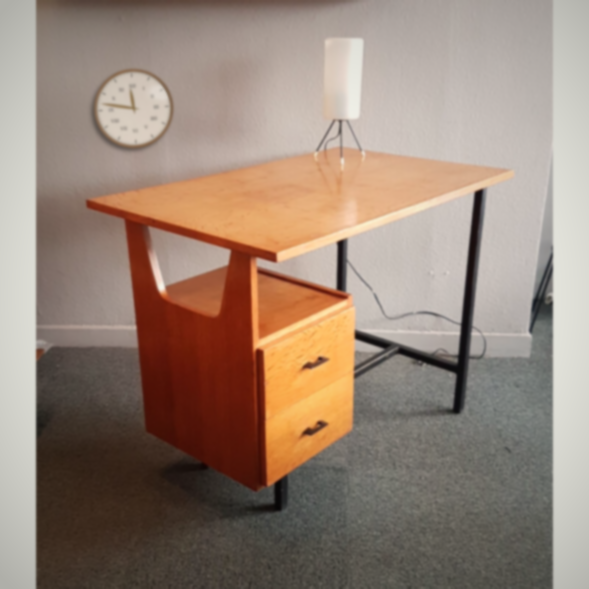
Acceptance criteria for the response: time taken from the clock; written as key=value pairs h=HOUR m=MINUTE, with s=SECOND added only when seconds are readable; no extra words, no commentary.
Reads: h=11 m=47
